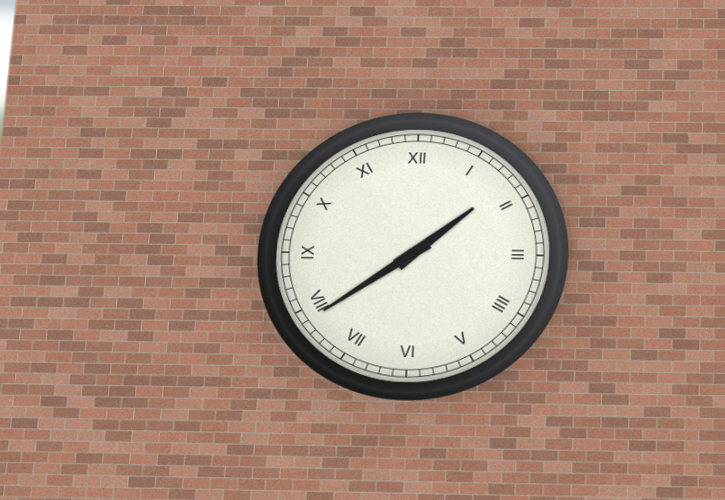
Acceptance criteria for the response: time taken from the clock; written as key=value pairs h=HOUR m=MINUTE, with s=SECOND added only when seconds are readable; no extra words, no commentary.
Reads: h=1 m=39
